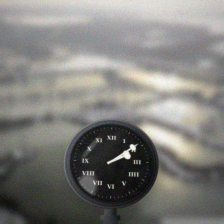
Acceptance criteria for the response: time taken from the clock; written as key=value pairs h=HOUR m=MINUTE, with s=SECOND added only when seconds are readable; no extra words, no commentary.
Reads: h=2 m=9
